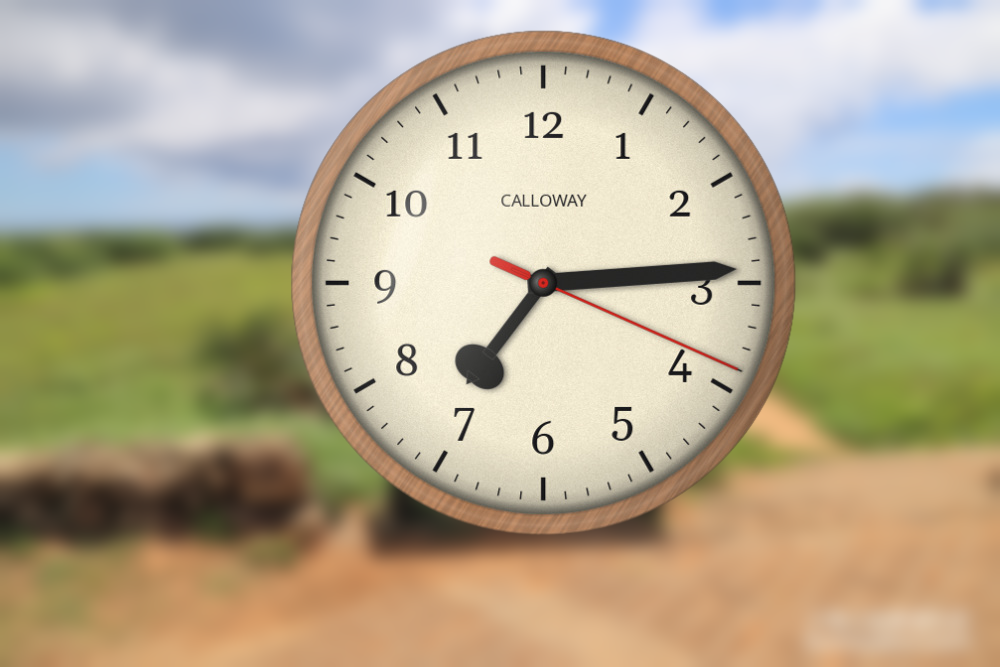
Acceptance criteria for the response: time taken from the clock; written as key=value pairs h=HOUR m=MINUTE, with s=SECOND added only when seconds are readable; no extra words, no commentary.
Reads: h=7 m=14 s=19
